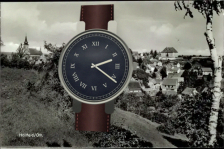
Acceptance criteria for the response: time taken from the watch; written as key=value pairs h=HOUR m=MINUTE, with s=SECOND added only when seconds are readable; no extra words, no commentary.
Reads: h=2 m=21
